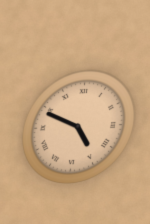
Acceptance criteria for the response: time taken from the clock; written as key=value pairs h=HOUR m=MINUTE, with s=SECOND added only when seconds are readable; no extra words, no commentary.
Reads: h=4 m=49
